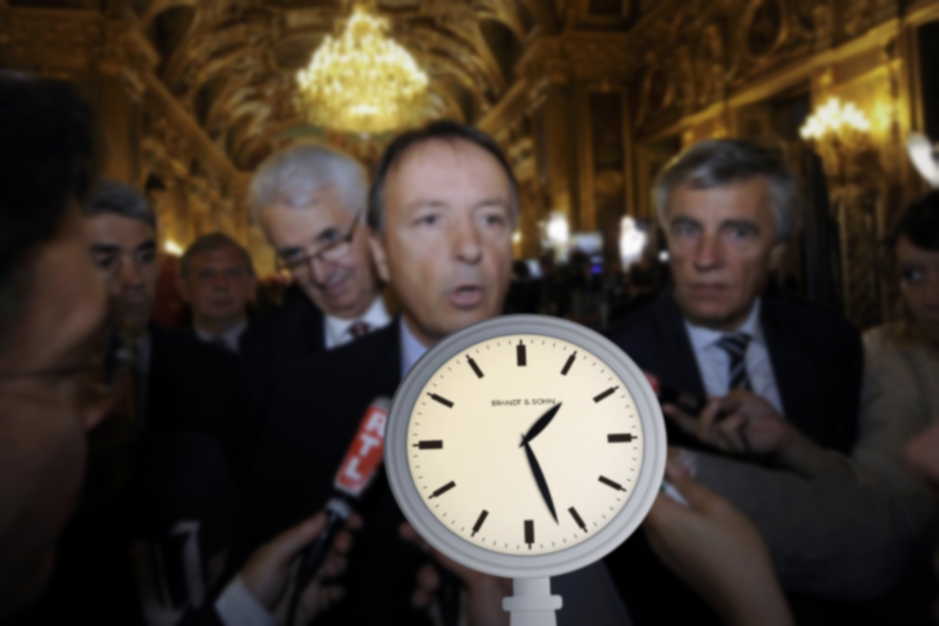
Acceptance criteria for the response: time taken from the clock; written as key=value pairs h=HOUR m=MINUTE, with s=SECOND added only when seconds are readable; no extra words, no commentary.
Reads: h=1 m=27
